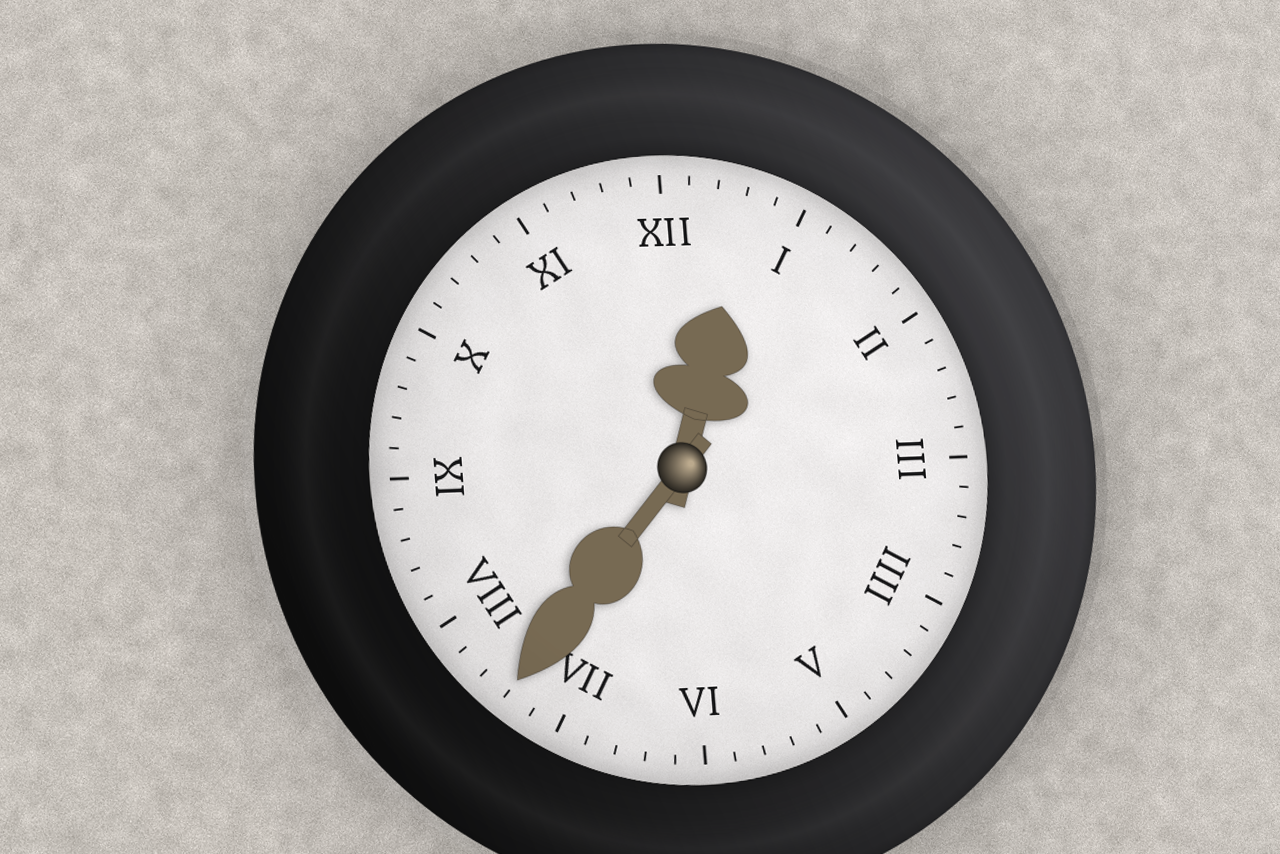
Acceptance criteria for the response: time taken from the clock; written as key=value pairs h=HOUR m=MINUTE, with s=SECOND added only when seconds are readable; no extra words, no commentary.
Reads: h=12 m=37
